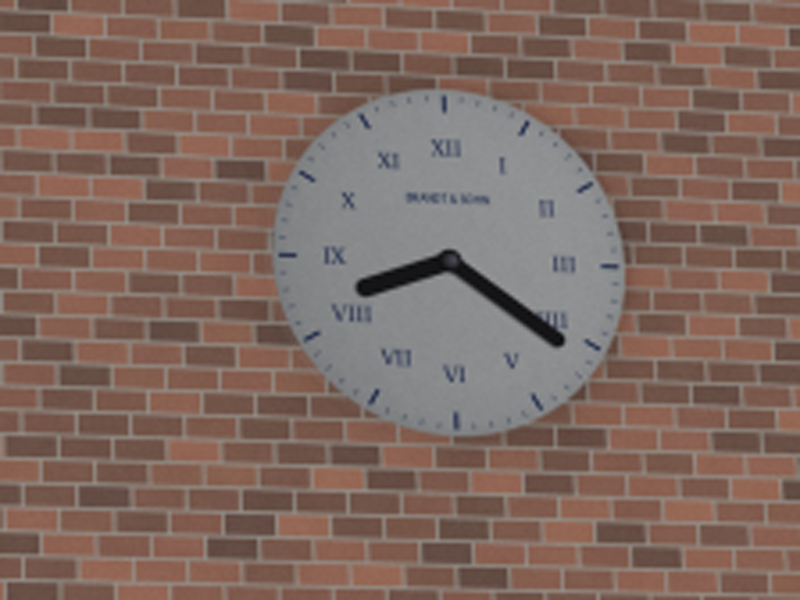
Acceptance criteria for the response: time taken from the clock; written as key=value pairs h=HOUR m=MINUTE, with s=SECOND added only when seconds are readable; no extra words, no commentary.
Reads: h=8 m=21
